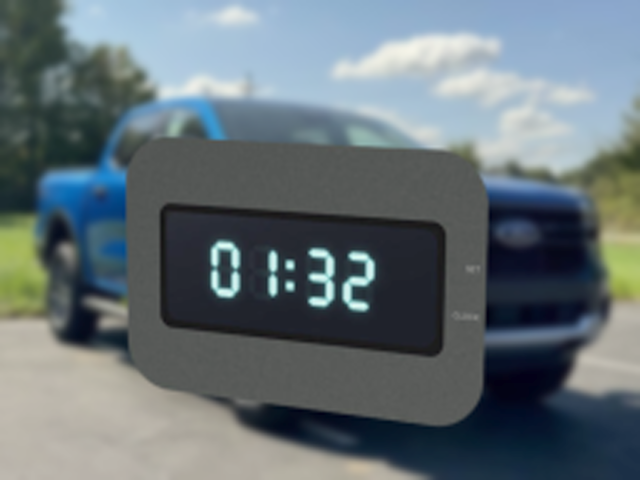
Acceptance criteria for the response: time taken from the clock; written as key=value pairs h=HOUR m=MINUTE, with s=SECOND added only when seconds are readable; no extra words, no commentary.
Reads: h=1 m=32
